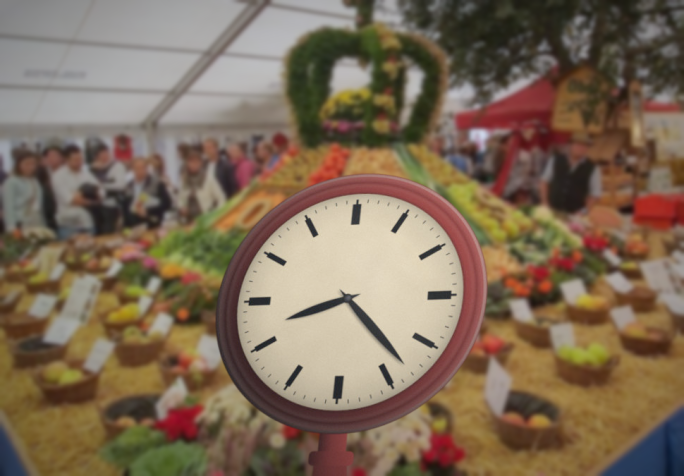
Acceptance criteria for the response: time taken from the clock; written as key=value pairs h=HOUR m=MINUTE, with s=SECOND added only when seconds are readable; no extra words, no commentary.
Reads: h=8 m=23
